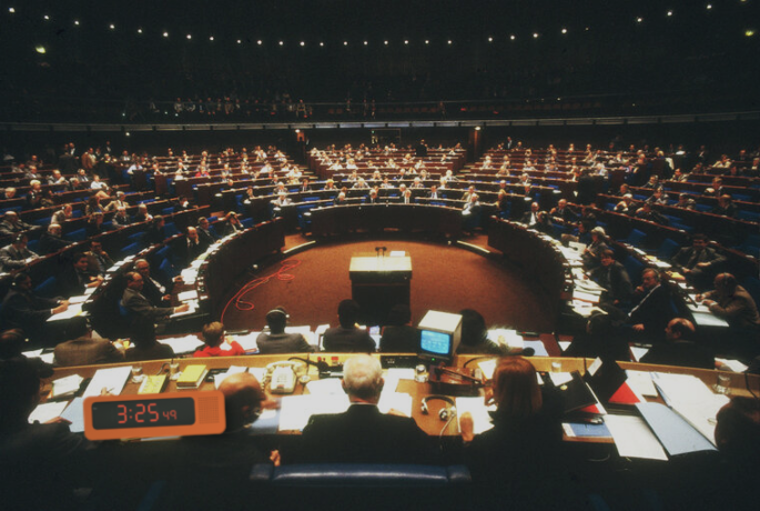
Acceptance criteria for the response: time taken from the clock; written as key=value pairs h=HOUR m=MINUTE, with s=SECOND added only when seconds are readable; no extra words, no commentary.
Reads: h=3 m=25 s=49
